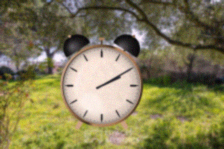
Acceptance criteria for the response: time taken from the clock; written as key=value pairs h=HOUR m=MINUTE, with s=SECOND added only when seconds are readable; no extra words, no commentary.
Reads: h=2 m=10
